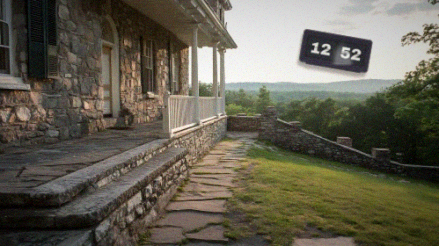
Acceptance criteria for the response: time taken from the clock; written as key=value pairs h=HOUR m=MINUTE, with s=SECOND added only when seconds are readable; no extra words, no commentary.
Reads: h=12 m=52
